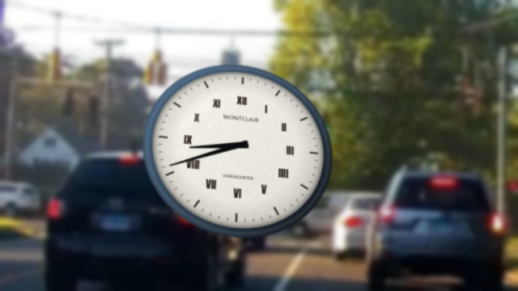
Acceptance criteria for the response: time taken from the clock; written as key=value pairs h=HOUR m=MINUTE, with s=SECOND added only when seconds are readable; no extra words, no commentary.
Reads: h=8 m=41
